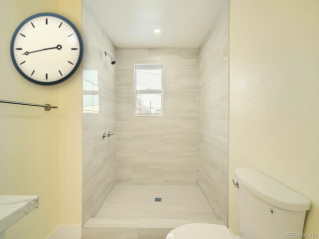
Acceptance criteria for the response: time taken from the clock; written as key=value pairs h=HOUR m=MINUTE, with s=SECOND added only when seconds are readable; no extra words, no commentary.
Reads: h=2 m=43
